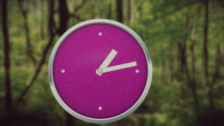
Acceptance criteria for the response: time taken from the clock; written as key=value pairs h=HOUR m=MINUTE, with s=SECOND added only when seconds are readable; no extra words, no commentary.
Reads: h=1 m=13
